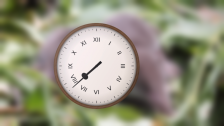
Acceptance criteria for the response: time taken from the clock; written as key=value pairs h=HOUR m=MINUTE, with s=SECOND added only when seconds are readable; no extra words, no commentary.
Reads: h=7 m=38
